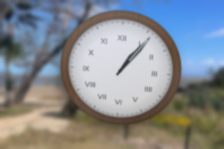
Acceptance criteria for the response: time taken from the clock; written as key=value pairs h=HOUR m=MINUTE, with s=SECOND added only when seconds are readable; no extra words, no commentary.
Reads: h=1 m=6
